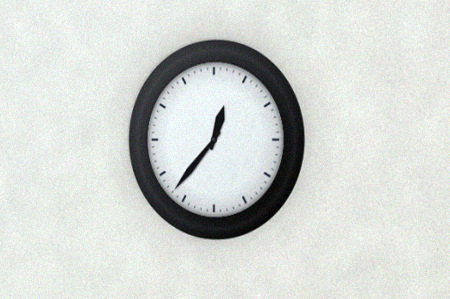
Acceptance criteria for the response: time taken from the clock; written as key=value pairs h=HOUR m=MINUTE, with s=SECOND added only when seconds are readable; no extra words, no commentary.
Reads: h=12 m=37
